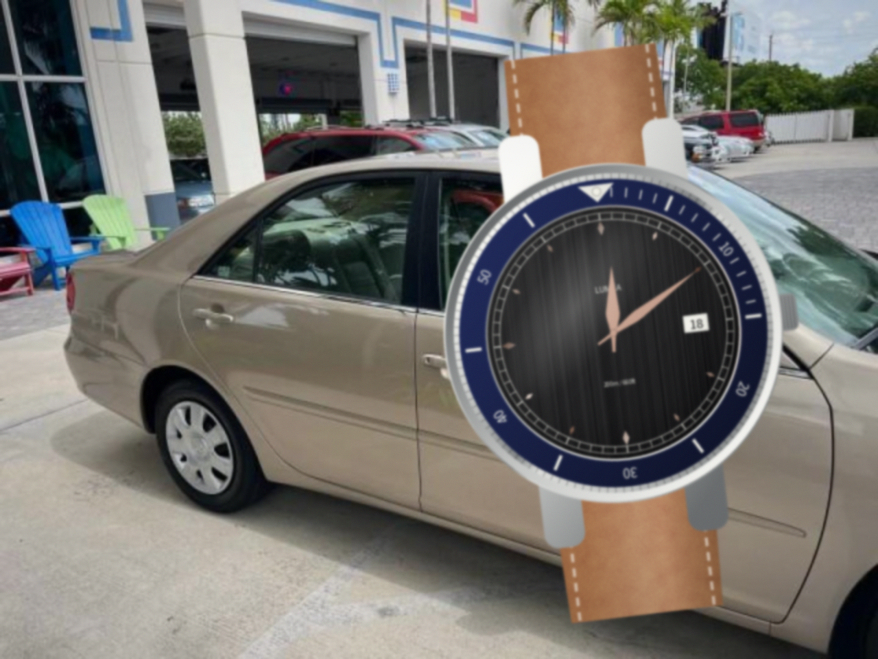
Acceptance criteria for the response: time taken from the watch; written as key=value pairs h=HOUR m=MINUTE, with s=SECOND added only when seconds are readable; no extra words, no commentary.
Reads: h=12 m=10
